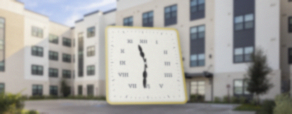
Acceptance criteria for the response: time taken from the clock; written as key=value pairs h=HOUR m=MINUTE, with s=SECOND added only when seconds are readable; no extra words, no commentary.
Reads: h=11 m=31
